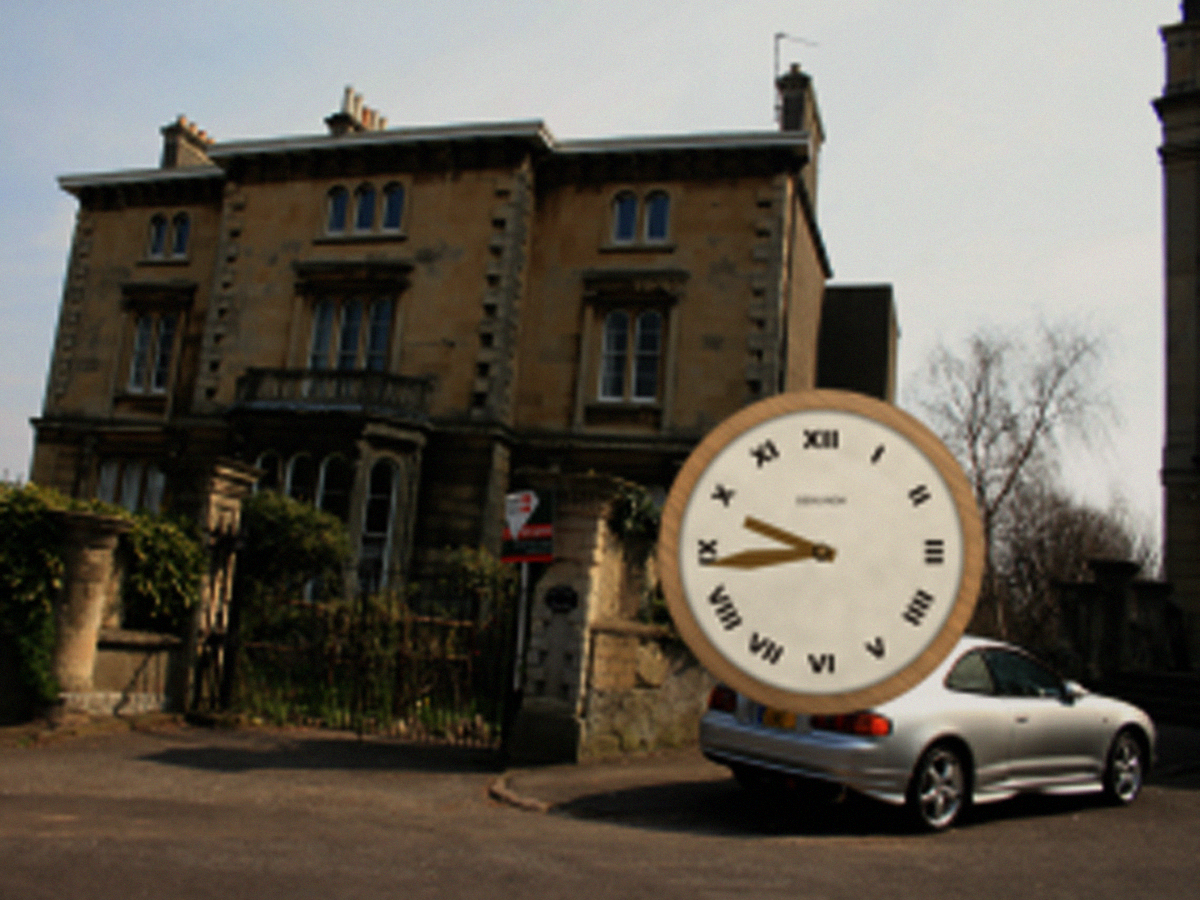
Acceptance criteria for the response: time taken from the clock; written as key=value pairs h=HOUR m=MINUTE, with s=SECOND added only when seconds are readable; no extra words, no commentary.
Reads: h=9 m=44
